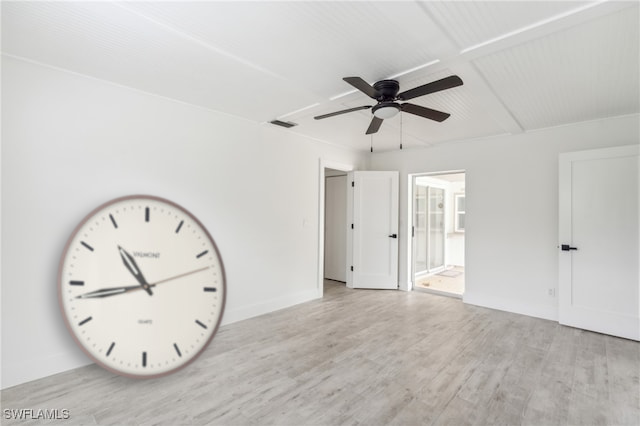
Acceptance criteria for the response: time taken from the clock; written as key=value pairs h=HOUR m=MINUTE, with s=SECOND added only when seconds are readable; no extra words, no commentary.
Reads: h=10 m=43 s=12
